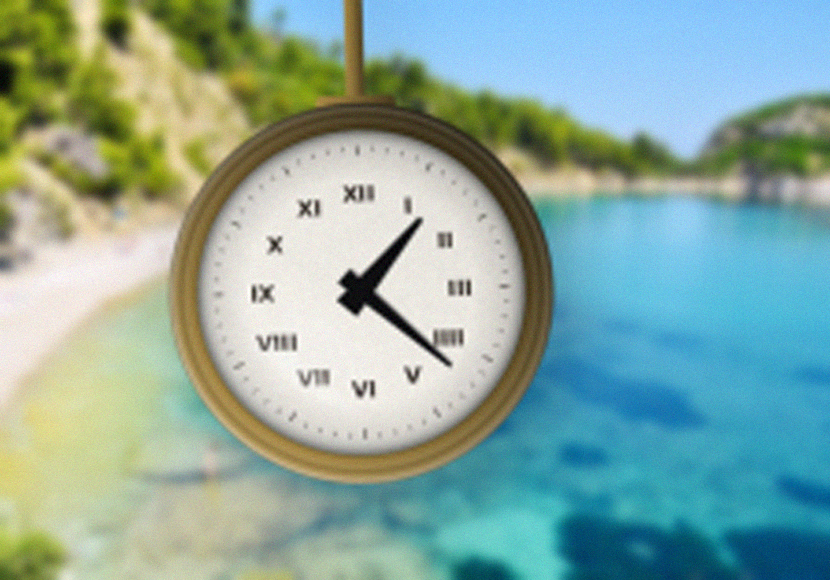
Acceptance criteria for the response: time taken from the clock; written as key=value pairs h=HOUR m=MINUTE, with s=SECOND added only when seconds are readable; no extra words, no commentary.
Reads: h=1 m=22
